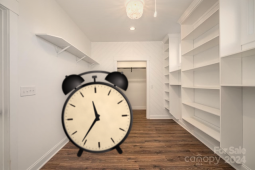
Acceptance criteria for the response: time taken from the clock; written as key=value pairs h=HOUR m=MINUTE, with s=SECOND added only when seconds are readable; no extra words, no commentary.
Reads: h=11 m=36
